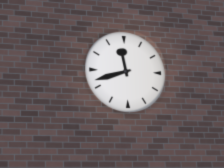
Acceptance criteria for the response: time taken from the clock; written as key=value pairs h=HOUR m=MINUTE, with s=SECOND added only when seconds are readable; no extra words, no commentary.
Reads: h=11 m=42
